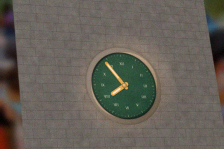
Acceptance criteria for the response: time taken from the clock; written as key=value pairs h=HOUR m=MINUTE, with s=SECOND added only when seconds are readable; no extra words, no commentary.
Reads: h=7 m=54
